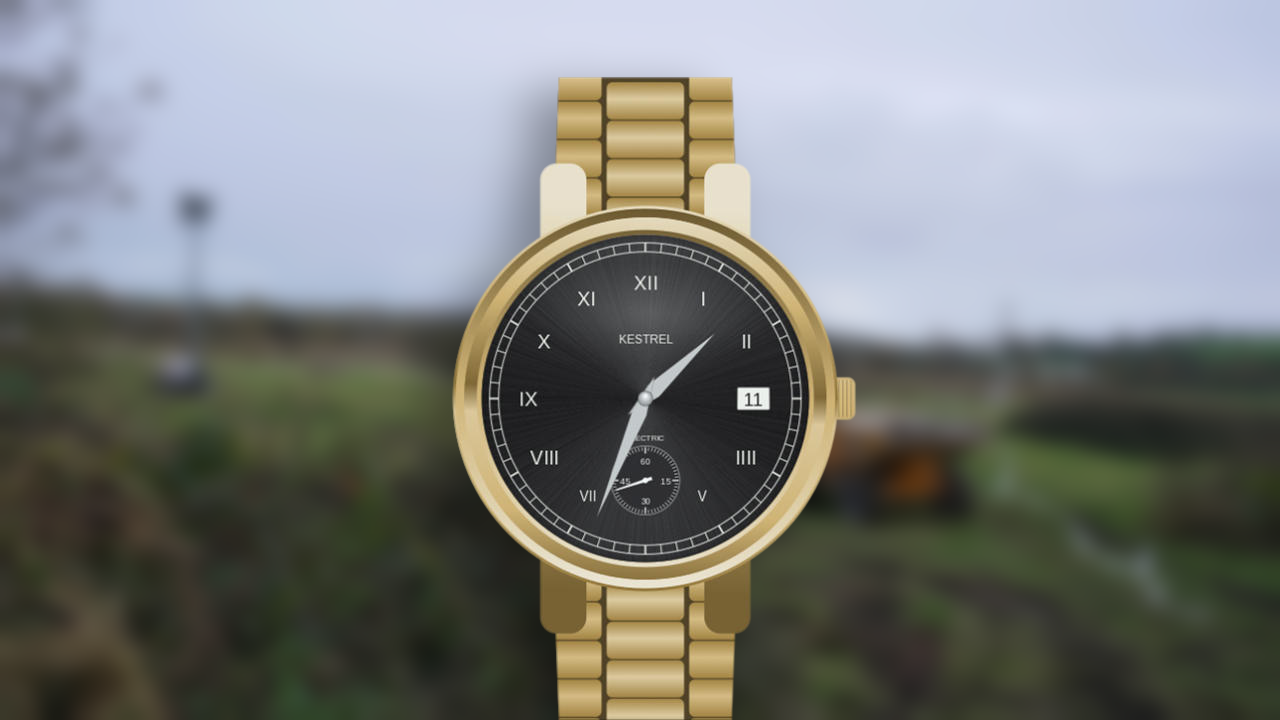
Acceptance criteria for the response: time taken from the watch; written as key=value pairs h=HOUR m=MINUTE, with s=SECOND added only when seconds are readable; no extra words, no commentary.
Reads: h=1 m=33 s=42
